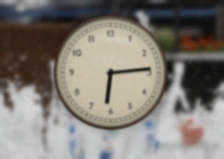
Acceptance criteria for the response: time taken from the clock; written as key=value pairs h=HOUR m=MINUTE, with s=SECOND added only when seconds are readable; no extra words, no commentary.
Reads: h=6 m=14
